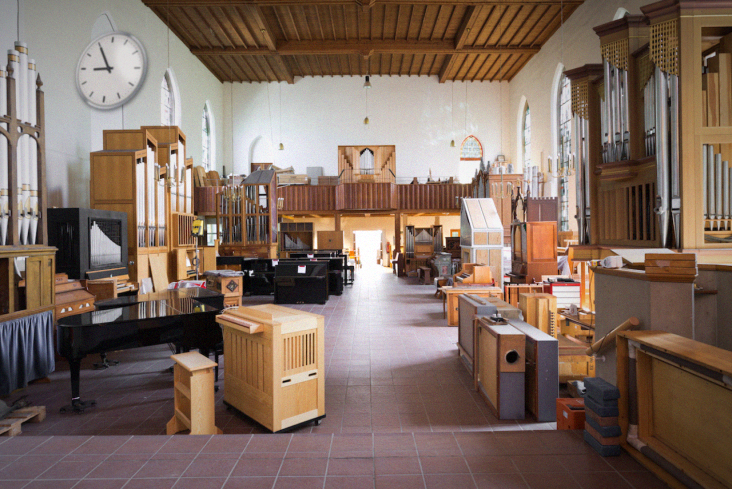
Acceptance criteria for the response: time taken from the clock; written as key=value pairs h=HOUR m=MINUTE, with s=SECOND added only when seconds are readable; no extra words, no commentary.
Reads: h=8 m=55
